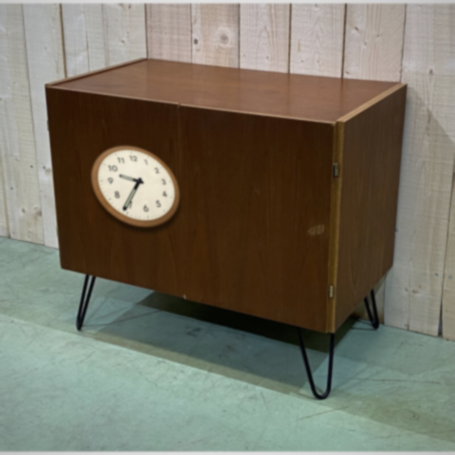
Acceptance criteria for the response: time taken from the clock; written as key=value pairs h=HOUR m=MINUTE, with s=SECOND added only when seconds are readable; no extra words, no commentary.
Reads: h=9 m=36
